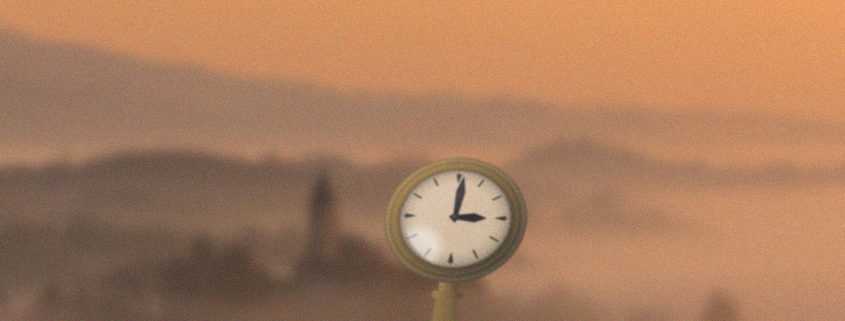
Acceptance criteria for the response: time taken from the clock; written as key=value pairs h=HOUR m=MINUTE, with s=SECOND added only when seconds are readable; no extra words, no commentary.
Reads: h=3 m=1
